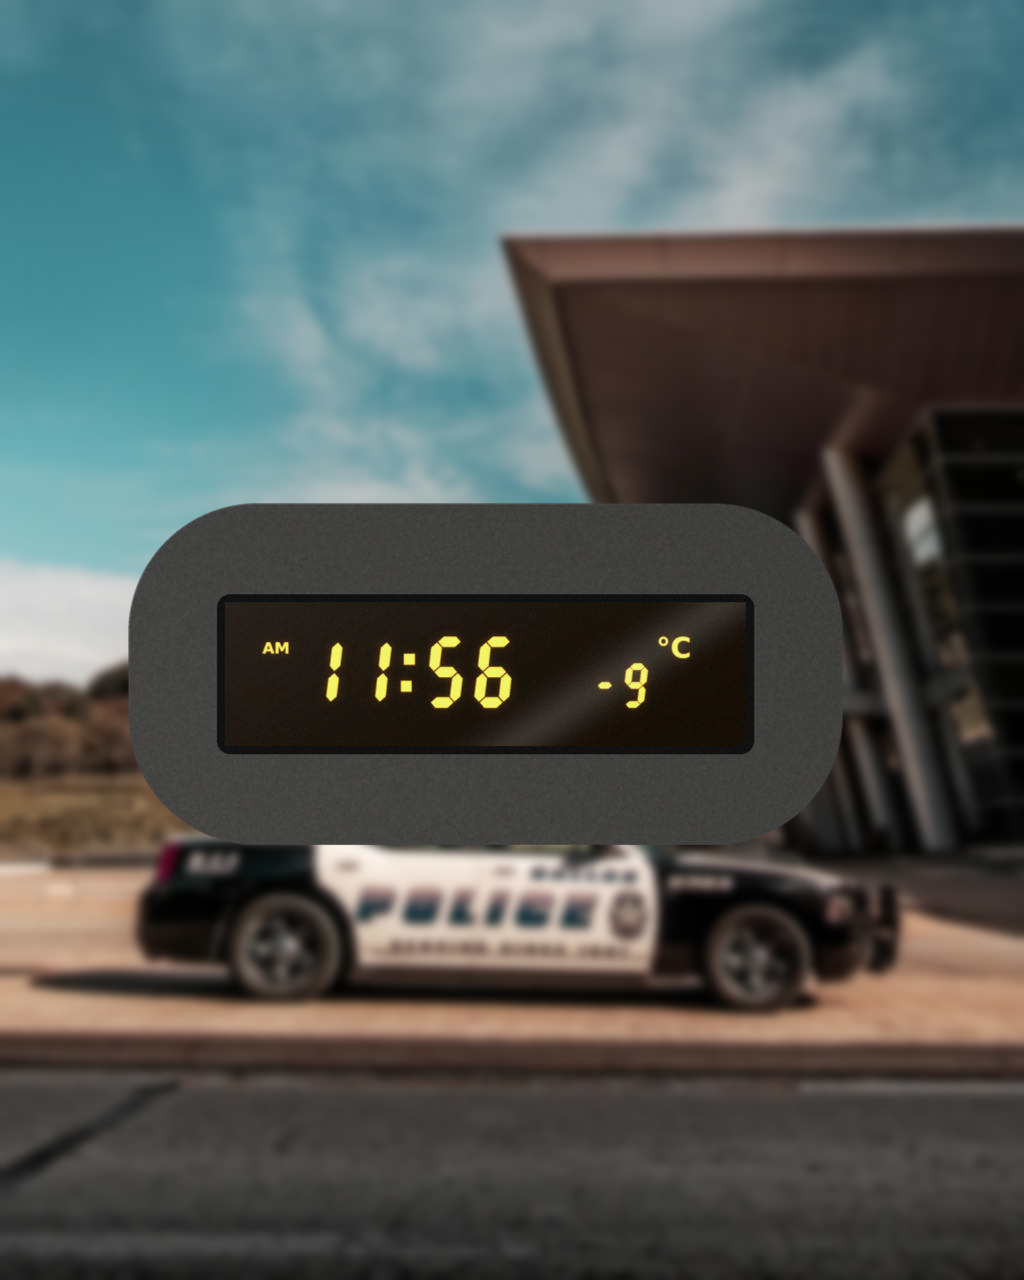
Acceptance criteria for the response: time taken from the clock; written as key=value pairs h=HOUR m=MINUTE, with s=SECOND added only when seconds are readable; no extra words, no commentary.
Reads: h=11 m=56
